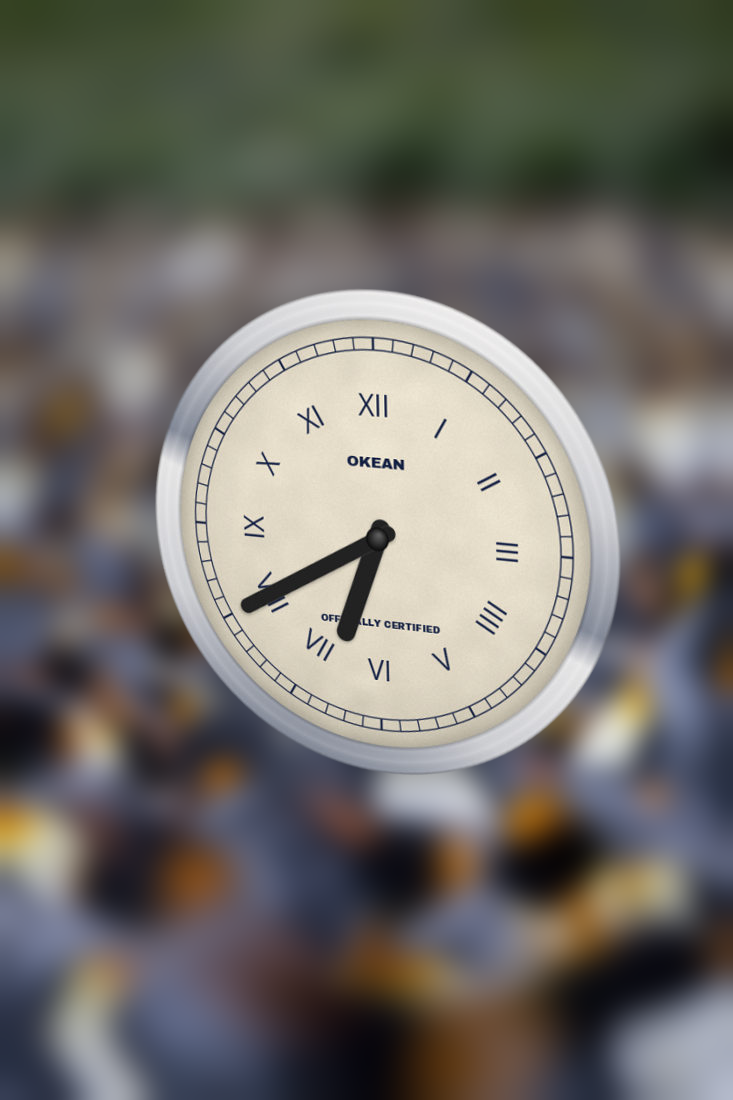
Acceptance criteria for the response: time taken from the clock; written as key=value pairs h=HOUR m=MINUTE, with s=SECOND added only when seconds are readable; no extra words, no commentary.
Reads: h=6 m=40
